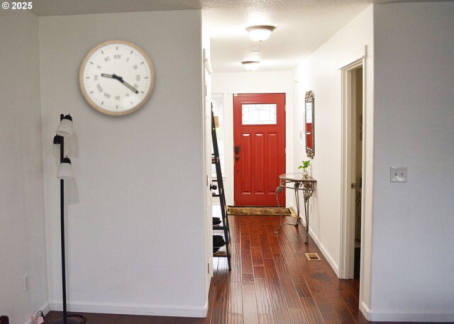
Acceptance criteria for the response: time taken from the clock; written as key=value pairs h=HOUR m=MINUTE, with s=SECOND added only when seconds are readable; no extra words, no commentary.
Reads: h=9 m=21
